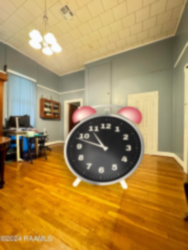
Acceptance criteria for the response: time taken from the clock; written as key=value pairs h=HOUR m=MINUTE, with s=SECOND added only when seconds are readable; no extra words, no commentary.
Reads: h=10 m=48
